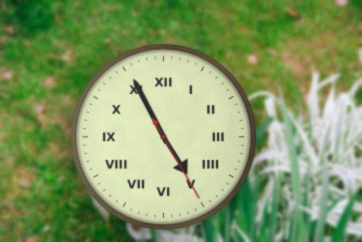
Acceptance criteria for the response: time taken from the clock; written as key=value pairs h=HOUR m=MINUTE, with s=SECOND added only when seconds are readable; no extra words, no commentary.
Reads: h=4 m=55 s=25
